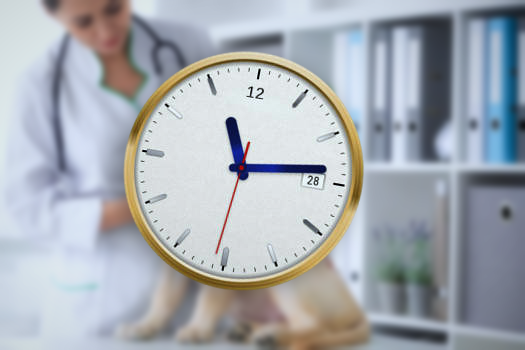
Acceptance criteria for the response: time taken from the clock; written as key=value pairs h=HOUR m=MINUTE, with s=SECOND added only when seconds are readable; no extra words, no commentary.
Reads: h=11 m=13 s=31
